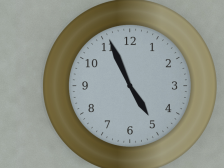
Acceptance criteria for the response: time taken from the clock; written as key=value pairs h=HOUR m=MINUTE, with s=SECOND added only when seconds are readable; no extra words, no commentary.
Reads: h=4 m=56
